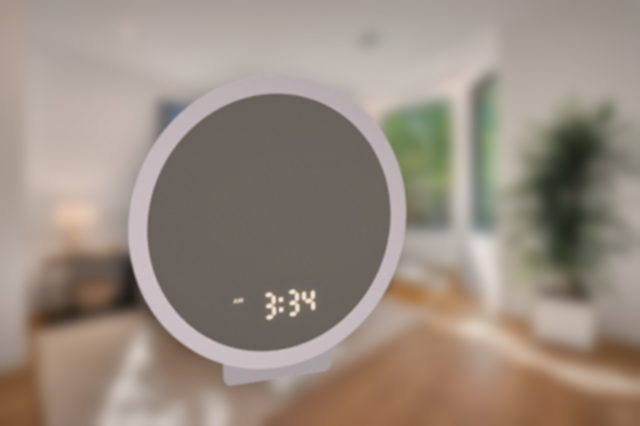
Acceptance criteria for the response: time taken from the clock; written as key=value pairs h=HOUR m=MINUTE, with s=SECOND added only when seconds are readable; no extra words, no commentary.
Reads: h=3 m=34
